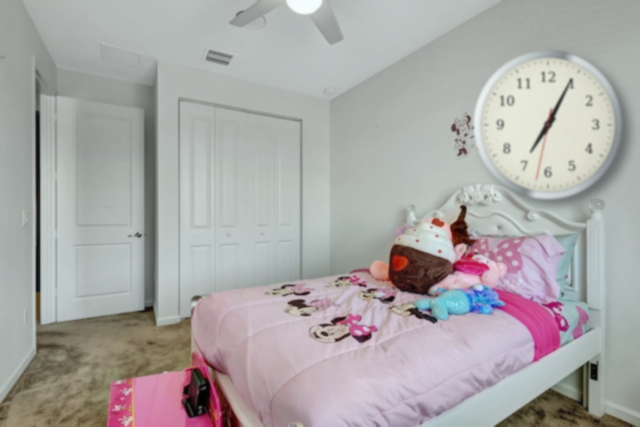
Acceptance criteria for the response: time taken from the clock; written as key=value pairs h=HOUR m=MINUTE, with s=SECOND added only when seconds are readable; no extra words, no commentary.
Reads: h=7 m=4 s=32
